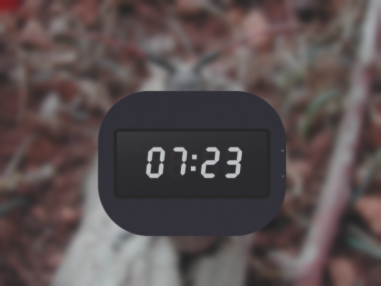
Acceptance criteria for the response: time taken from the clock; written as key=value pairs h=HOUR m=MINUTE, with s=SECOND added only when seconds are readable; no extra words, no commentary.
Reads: h=7 m=23
